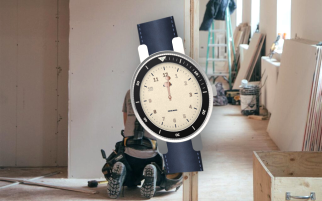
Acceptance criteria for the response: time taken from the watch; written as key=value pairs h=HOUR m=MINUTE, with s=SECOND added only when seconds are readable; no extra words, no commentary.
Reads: h=12 m=1
